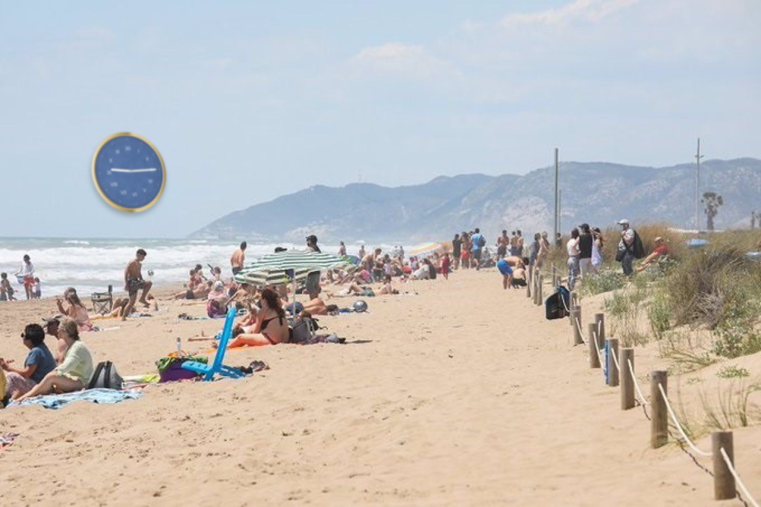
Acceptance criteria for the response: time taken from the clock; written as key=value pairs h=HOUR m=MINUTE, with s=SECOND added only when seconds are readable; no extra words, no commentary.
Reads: h=9 m=15
